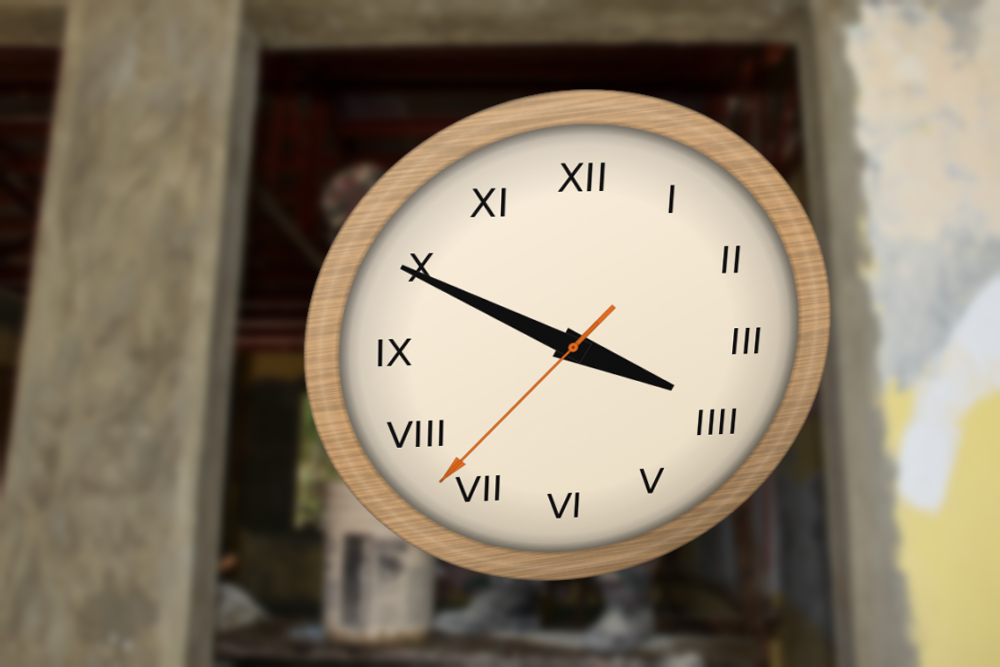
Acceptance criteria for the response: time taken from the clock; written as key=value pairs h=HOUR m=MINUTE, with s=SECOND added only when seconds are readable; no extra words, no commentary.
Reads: h=3 m=49 s=37
